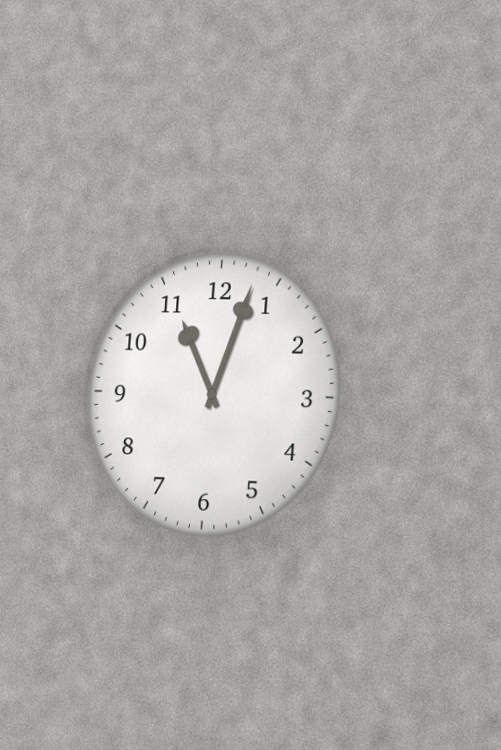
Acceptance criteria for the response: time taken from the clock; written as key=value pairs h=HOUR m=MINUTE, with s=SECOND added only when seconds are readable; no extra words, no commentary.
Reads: h=11 m=3
